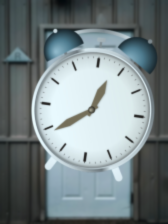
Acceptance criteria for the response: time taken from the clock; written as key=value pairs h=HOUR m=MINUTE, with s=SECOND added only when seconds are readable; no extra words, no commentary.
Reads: h=12 m=39
